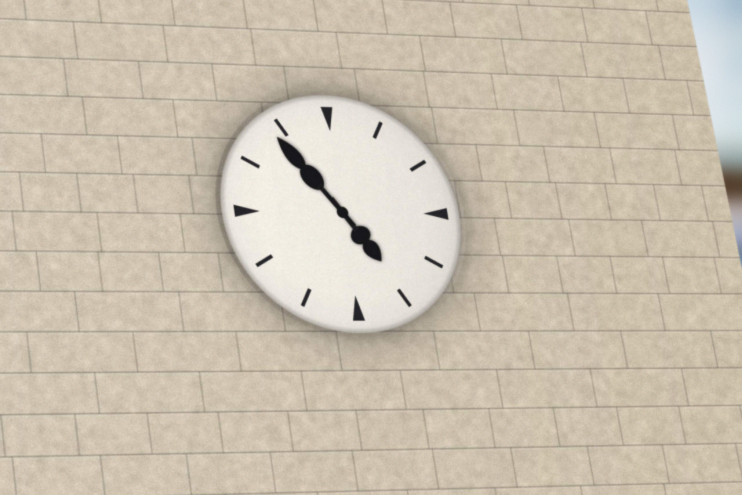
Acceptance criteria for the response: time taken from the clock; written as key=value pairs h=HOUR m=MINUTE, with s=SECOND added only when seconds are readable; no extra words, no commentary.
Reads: h=4 m=54
